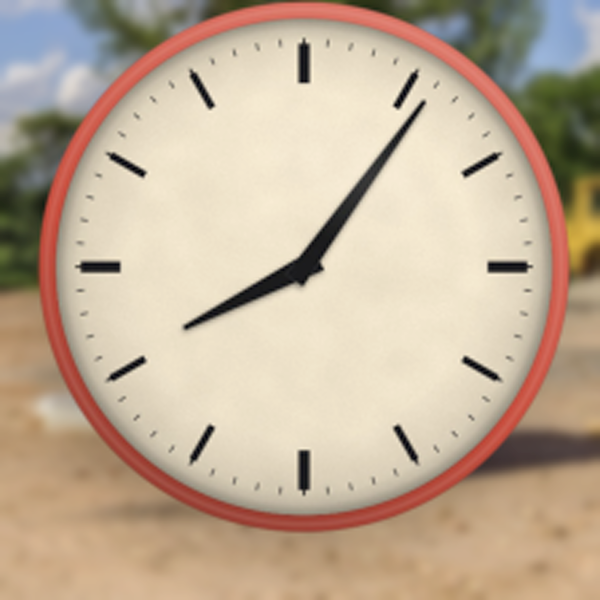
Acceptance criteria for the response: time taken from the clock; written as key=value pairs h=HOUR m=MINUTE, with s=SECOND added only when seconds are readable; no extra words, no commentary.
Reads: h=8 m=6
